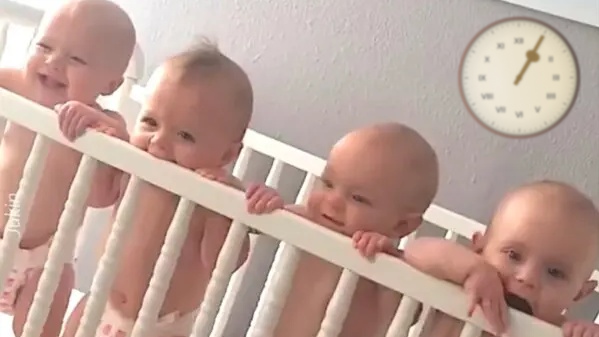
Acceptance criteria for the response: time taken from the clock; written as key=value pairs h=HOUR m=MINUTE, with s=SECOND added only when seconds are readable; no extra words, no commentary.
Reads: h=1 m=5
